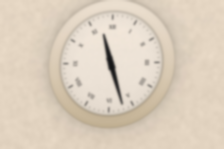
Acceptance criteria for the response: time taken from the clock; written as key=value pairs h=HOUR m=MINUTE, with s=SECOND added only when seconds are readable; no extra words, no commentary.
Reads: h=11 m=27
